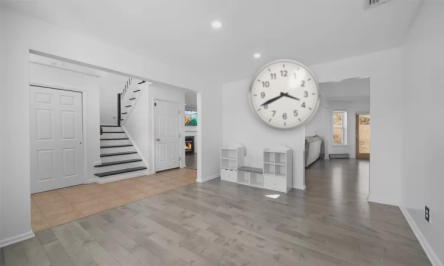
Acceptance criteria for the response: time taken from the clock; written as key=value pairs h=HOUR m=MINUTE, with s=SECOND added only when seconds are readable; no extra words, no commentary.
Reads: h=3 m=41
